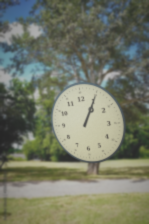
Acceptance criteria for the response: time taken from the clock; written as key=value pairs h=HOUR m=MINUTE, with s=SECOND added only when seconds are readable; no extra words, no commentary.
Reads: h=1 m=5
